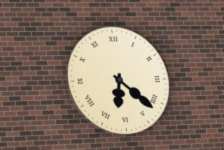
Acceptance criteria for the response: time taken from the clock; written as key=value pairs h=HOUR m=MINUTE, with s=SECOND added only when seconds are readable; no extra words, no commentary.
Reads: h=6 m=22
